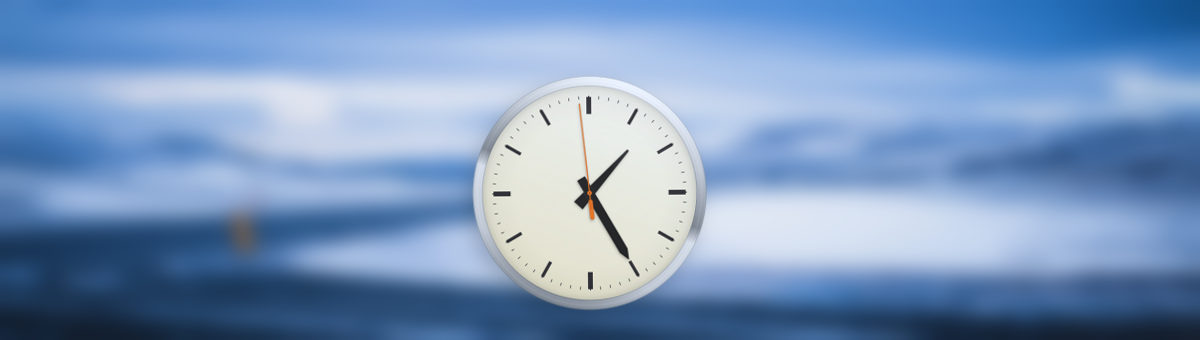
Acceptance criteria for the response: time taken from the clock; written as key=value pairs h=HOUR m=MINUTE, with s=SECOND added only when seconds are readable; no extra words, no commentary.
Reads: h=1 m=24 s=59
